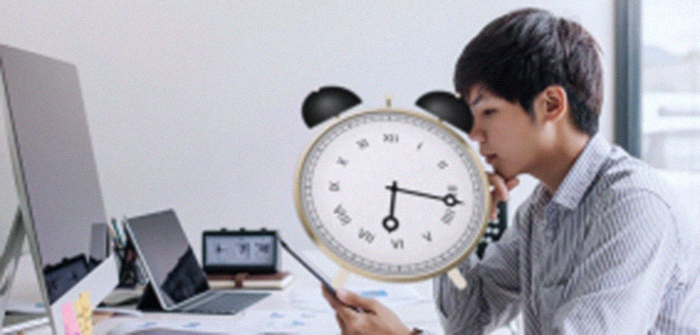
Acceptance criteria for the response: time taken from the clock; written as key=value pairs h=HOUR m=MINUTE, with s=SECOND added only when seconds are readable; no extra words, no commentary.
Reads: h=6 m=17
